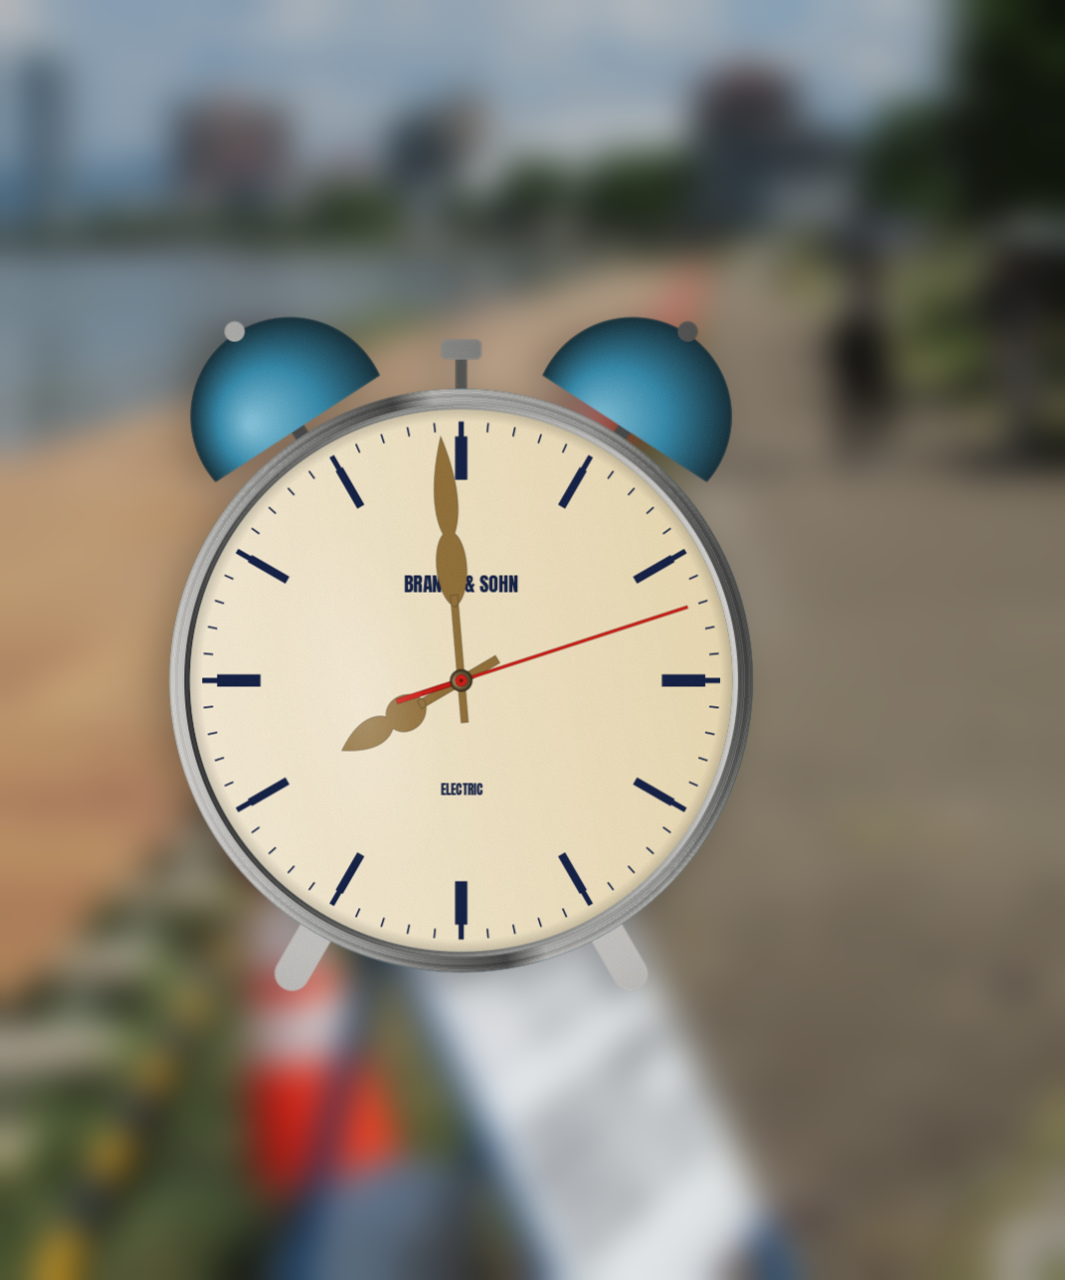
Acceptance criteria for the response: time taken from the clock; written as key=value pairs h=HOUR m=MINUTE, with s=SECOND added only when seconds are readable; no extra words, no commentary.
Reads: h=7 m=59 s=12
